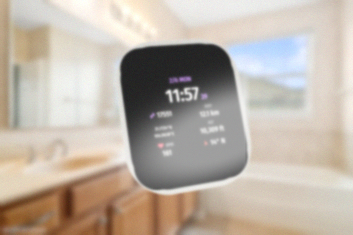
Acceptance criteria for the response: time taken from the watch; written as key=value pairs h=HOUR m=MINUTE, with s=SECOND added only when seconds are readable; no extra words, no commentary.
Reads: h=11 m=57
